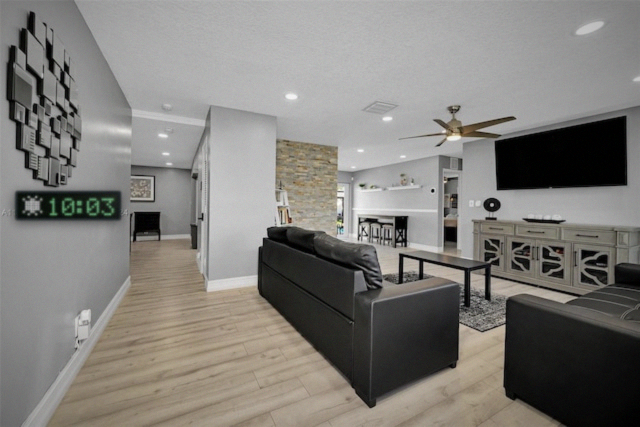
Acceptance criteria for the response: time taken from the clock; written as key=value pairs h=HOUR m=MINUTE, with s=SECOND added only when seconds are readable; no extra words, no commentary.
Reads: h=10 m=3
